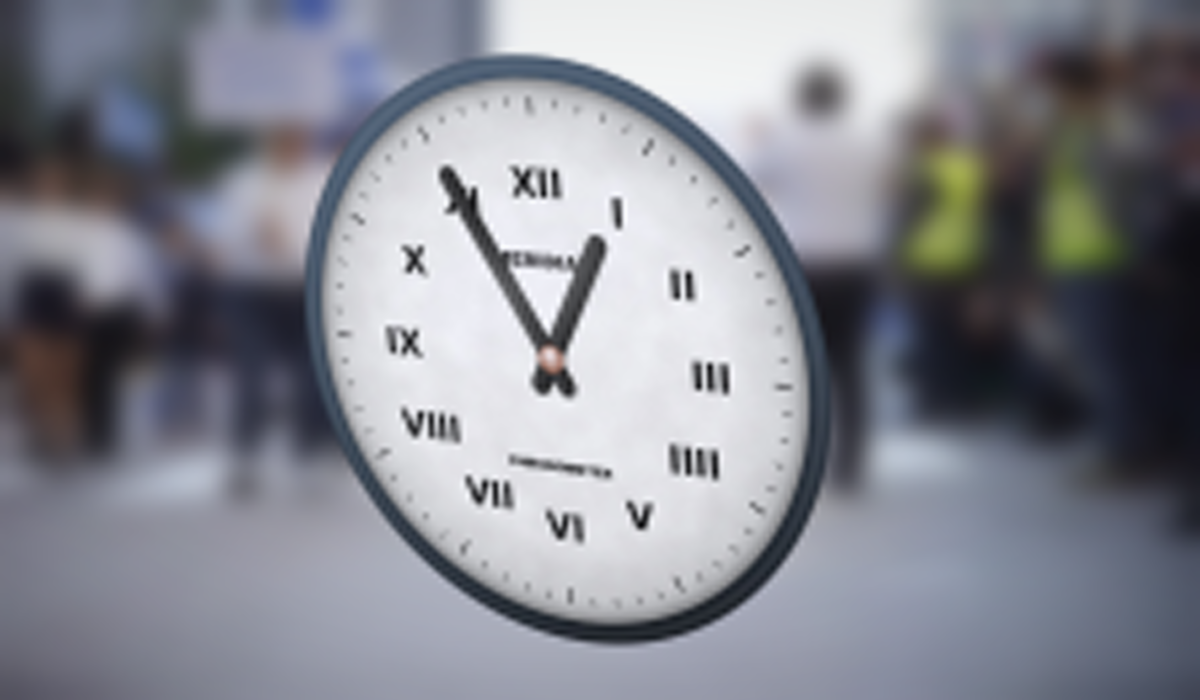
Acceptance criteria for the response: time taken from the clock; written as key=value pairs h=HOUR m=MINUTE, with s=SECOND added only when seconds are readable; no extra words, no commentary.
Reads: h=12 m=55
